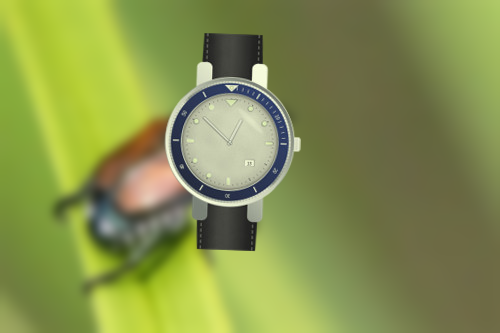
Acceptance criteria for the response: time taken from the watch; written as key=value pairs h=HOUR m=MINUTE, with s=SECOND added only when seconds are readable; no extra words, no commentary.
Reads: h=12 m=52
